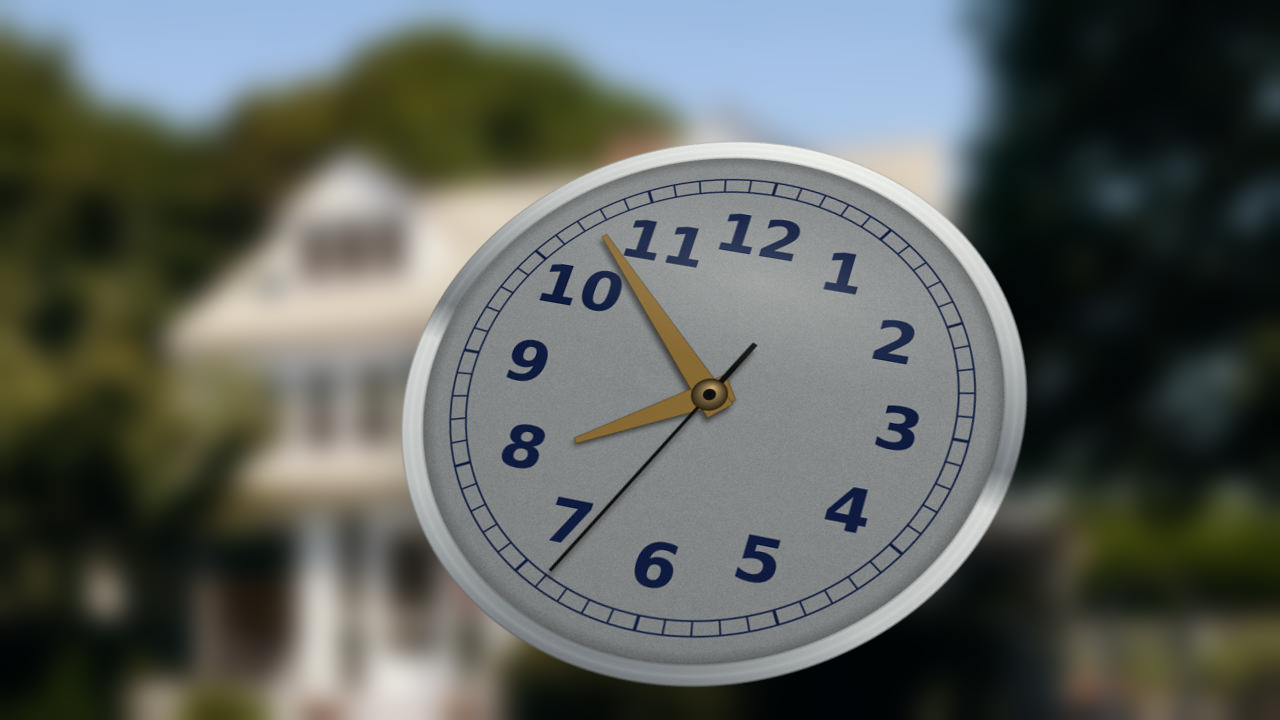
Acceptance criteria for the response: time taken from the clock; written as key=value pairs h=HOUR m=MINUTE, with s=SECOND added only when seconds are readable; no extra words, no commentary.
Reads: h=7 m=52 s=34
